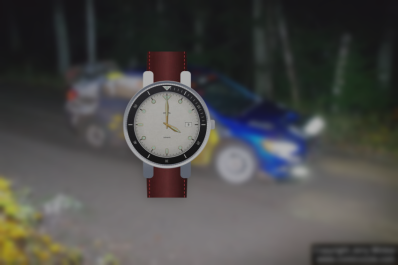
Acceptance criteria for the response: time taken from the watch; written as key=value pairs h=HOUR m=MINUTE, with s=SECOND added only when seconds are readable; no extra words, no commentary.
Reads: h=4 m=0
